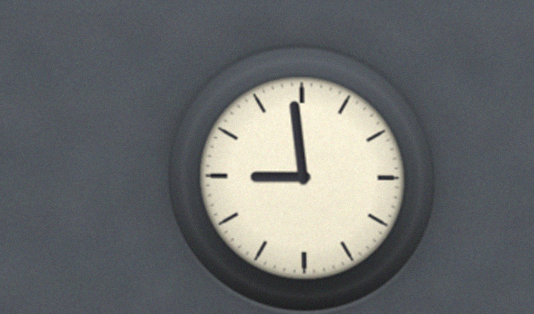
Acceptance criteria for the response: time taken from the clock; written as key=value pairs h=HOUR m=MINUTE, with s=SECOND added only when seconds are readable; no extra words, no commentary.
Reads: h=8 m=59
